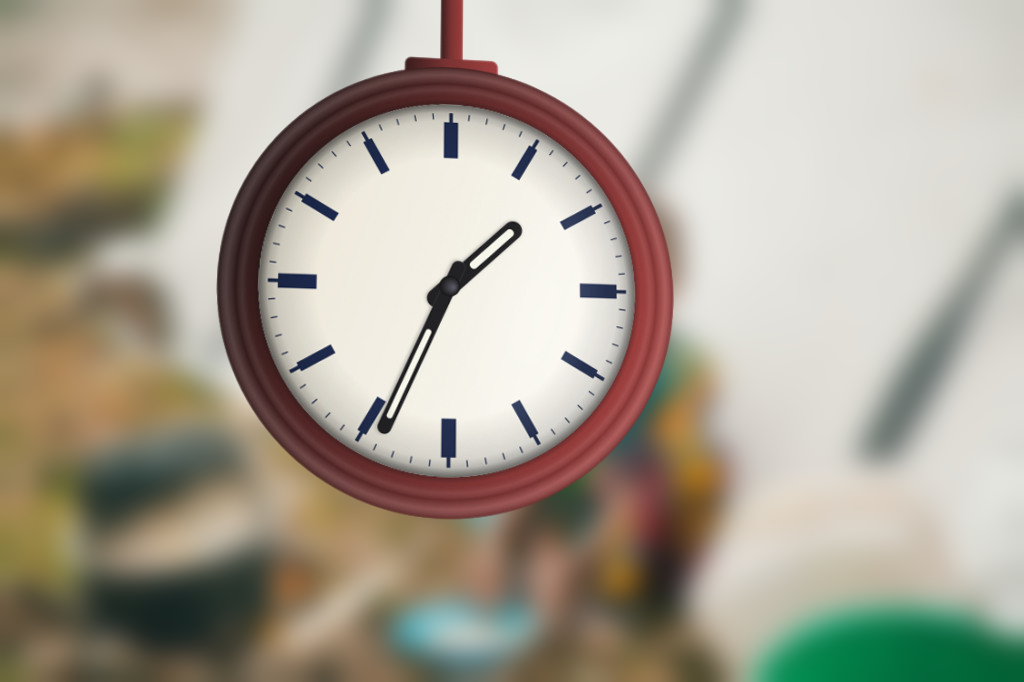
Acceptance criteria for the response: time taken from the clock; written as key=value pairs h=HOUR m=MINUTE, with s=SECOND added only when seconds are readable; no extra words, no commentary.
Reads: h=1 m=34
